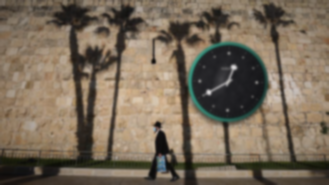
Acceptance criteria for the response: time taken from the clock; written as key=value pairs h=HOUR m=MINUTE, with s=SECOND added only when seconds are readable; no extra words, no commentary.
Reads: h=12 m=40
